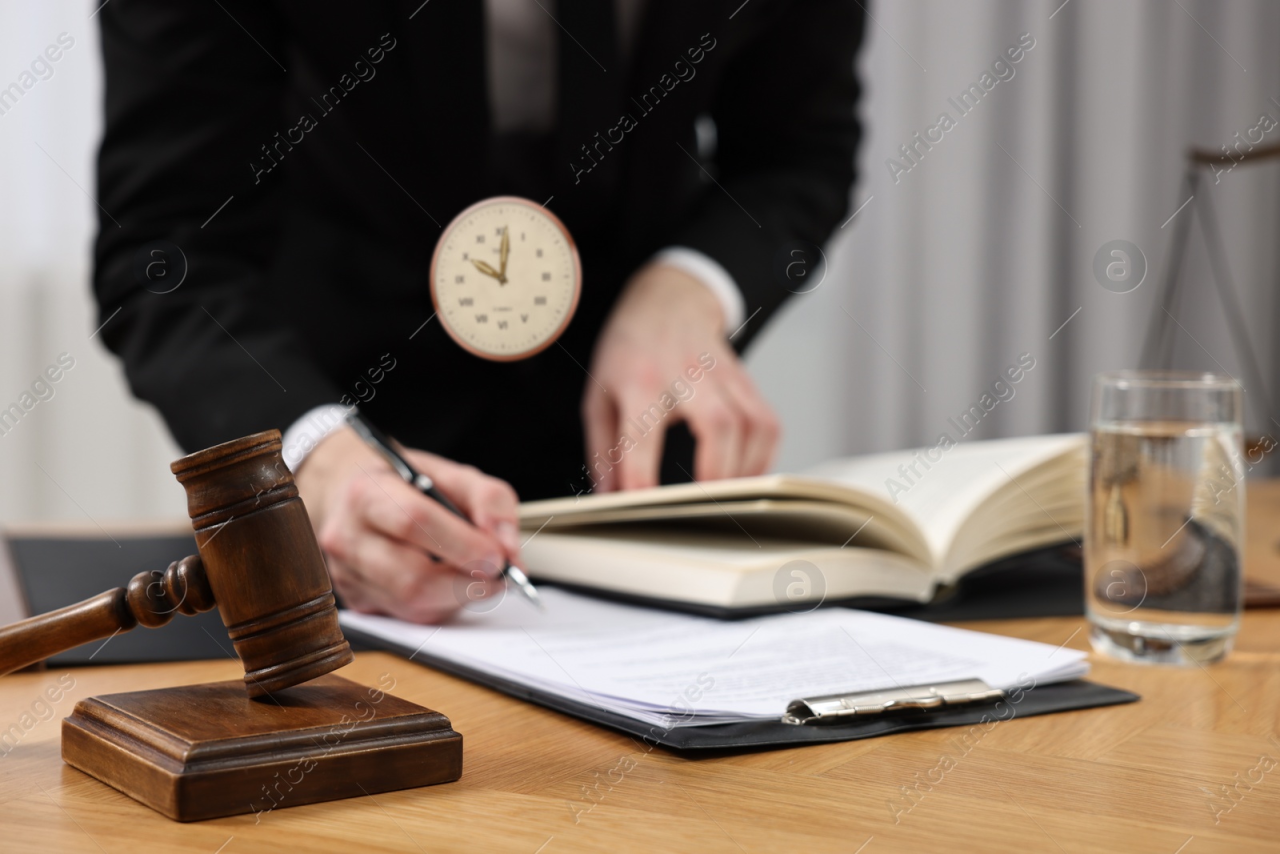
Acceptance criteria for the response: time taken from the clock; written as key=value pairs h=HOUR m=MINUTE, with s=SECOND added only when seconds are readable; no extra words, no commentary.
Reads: h=10 m=1
